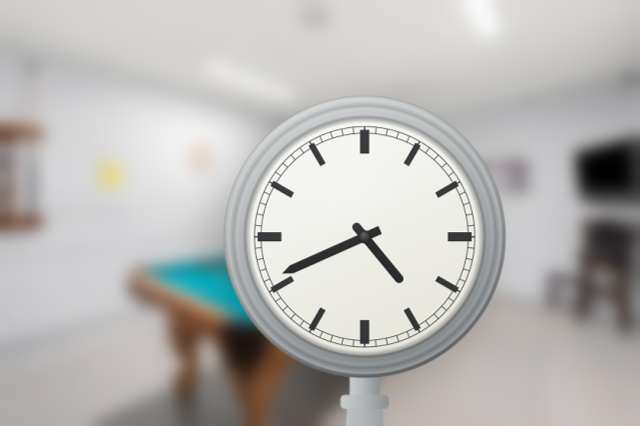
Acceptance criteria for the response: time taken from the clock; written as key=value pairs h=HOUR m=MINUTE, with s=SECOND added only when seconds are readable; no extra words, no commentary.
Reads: h=4 m=41
